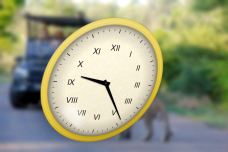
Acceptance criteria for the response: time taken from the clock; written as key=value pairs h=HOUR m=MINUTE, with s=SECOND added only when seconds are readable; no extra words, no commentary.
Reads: h=9 m=24
